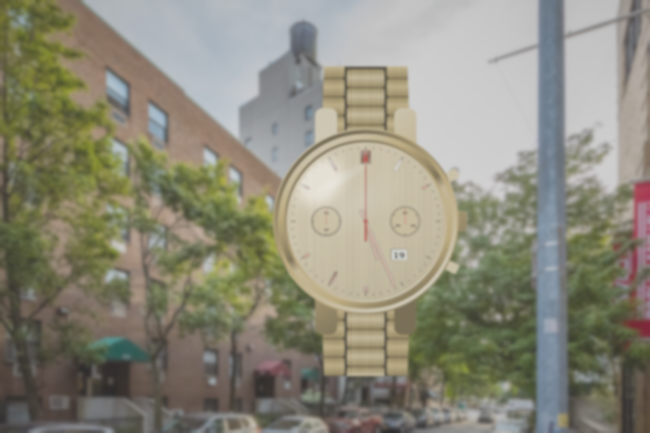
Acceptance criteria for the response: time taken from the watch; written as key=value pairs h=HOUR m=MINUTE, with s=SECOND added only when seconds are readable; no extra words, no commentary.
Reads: h=5 m=26
